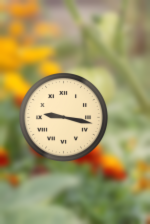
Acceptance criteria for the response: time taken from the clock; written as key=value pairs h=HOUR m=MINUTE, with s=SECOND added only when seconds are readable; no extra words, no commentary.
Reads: h=9 m=17
